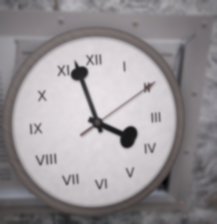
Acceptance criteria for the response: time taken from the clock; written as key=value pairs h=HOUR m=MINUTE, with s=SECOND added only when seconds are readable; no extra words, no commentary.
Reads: h=3 m=57 s=10
